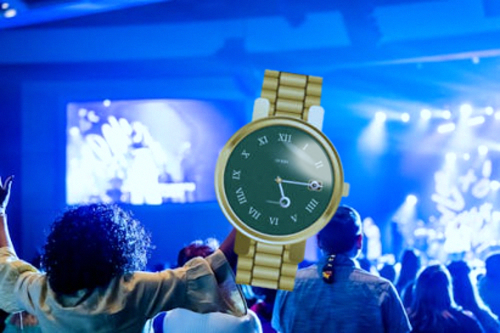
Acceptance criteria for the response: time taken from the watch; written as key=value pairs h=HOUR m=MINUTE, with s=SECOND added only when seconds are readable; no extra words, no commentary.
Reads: h=5 m=15
